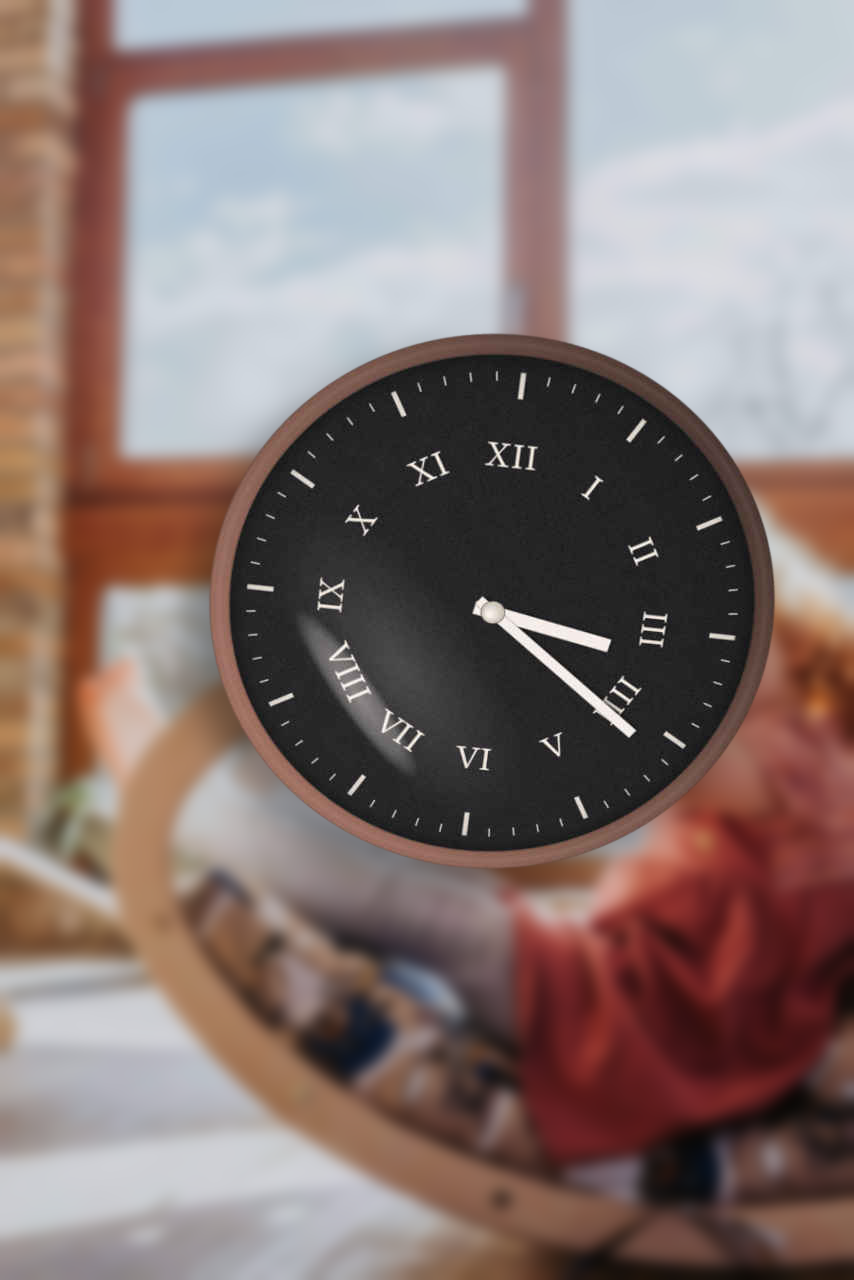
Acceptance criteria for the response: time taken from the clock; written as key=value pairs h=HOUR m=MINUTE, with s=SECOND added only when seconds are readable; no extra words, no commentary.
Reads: h=3 m=21
